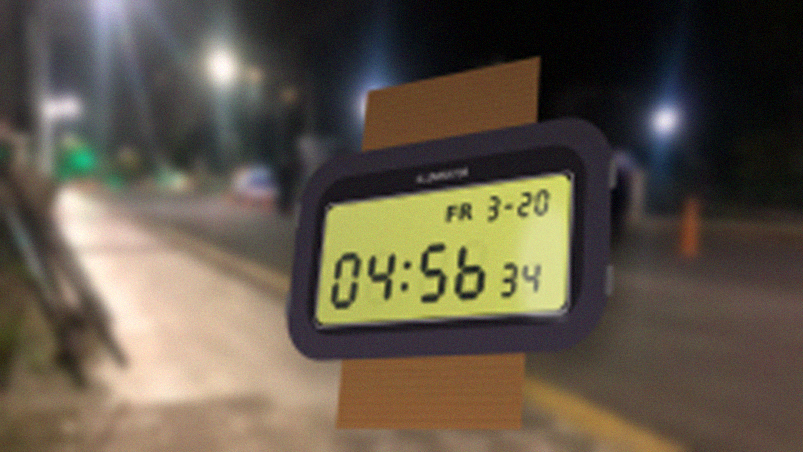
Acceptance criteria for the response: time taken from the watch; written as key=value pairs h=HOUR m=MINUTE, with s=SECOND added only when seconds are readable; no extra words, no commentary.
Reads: h=4 m=56 s=34
